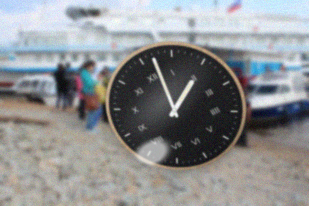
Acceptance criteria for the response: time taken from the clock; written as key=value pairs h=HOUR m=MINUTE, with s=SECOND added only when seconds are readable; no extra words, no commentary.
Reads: h=2 m=2
